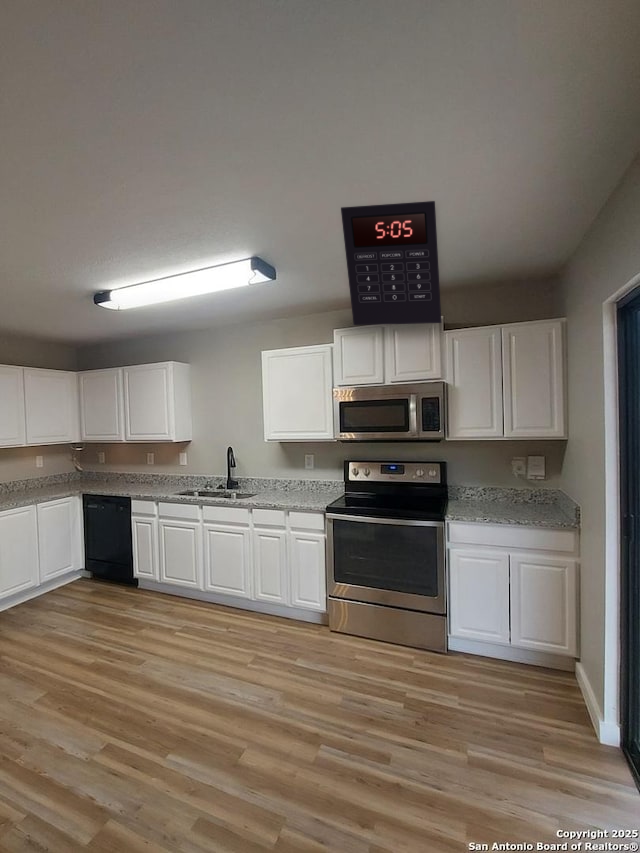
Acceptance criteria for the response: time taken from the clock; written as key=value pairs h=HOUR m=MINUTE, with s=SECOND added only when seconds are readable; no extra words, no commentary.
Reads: h=5 m=5
